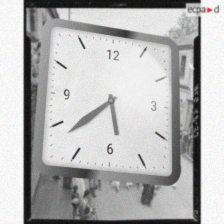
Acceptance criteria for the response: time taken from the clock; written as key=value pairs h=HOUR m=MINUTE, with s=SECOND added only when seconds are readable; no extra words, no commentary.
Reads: h=5 m=38
